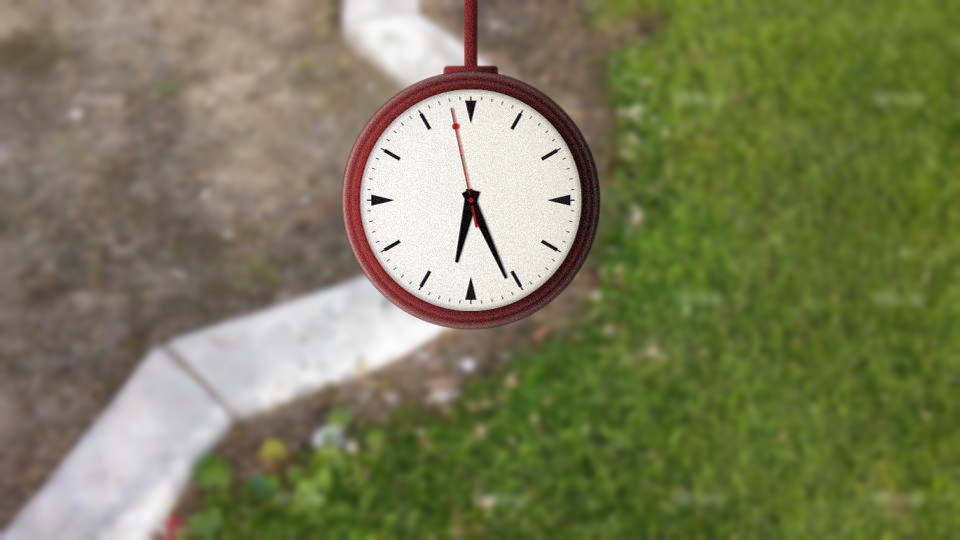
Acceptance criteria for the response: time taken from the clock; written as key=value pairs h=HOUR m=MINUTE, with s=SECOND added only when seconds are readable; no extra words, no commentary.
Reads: h=6 m=25 s=58
